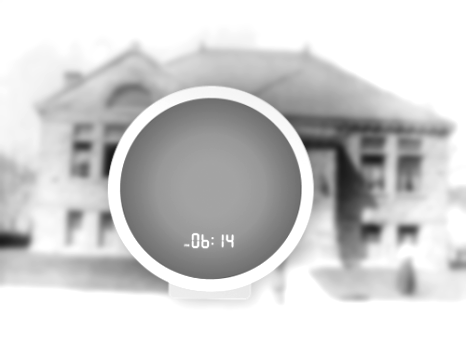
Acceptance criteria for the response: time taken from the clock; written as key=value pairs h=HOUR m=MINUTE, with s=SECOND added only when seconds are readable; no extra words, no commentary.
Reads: h=6 m=14
